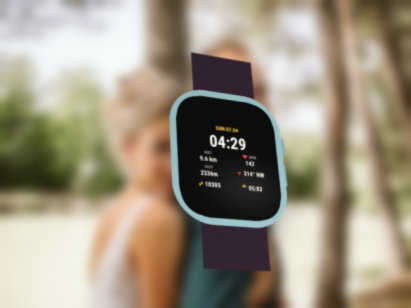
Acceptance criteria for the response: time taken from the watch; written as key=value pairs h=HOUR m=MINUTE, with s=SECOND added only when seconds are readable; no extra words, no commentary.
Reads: h=4 m=29
